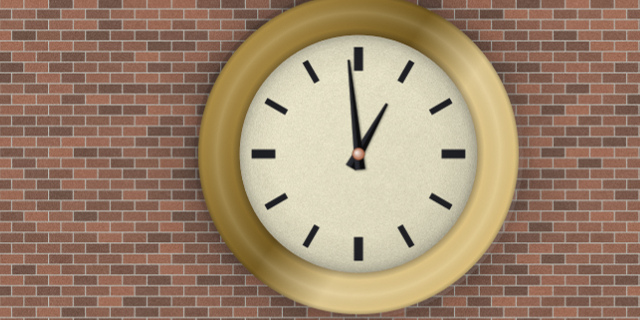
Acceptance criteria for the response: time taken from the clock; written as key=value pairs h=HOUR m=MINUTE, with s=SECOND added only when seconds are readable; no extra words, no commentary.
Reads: h=12 m=59
